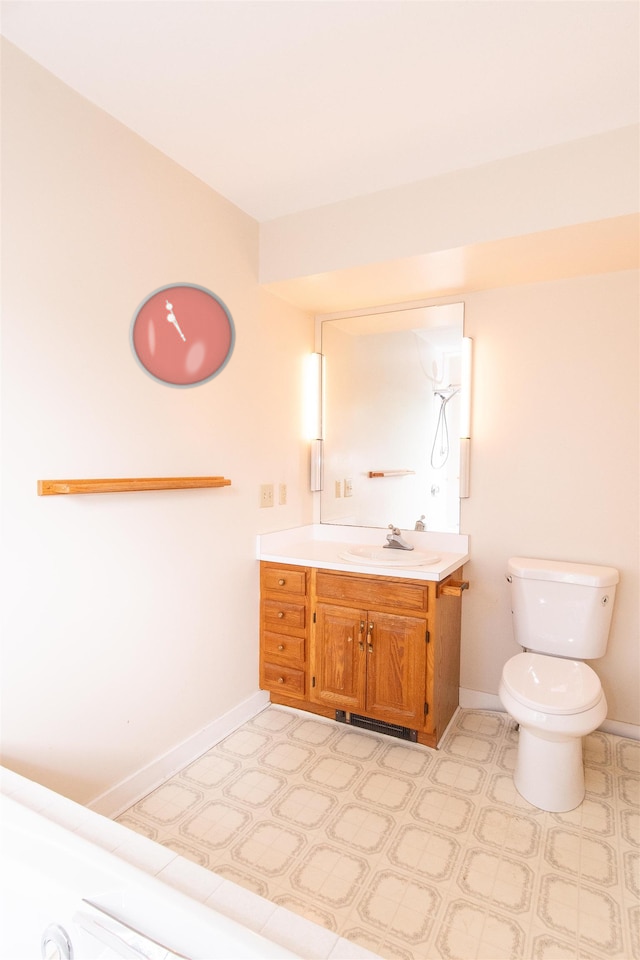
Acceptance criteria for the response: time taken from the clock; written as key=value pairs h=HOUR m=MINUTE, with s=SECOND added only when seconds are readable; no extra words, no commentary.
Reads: h=10 m=56
